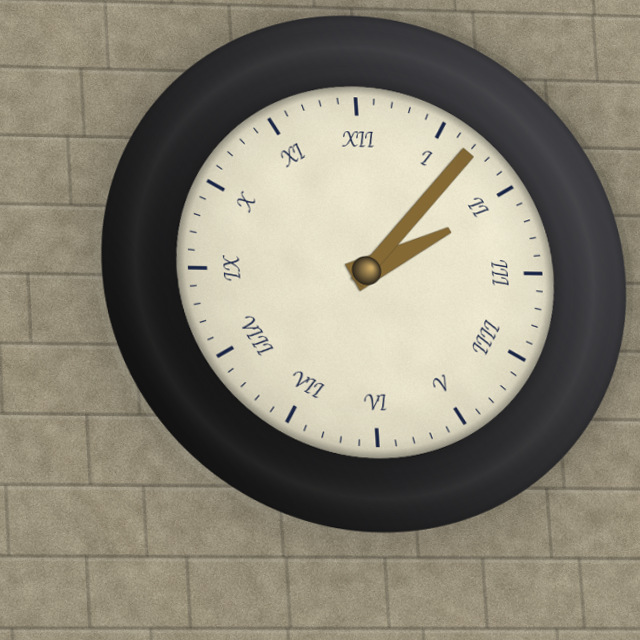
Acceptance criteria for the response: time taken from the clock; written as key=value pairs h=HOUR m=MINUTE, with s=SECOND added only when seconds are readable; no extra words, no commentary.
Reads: h=2 m=7
